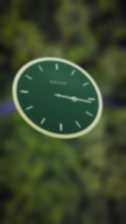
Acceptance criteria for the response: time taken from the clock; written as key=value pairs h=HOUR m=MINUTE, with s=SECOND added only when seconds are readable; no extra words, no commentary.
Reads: h=3 m=16
